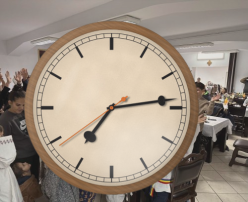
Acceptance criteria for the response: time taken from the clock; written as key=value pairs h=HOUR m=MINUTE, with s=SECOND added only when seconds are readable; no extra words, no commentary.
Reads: h=7 m=13 s=39
